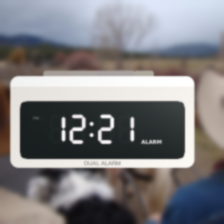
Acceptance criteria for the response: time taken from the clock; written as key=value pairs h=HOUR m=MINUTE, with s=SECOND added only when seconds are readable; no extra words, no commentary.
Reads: h=12 m=21
